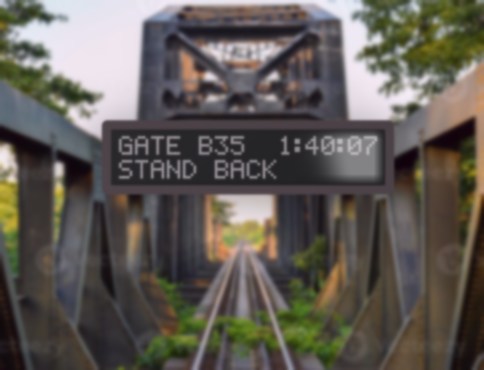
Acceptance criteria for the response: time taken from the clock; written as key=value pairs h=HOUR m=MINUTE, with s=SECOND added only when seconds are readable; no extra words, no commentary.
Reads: h=1 m=40 s=7
